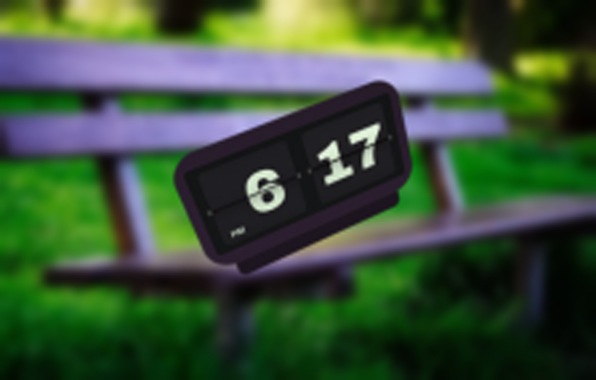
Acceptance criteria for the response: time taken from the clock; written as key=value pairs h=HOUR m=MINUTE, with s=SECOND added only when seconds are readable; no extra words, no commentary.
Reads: h=6 m=17
